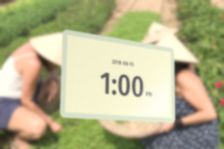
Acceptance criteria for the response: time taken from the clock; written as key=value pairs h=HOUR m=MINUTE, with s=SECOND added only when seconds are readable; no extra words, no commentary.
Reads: h=1 m=0
